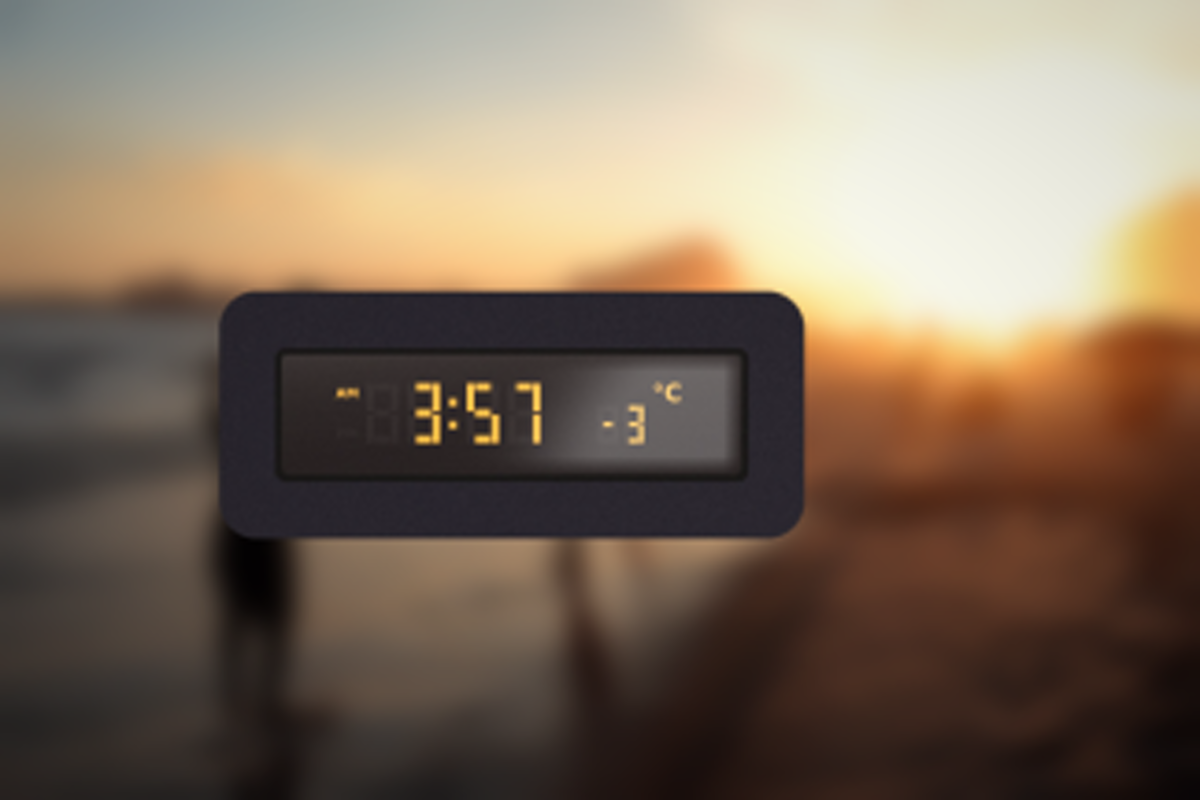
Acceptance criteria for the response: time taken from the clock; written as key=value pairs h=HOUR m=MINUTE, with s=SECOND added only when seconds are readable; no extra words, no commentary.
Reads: h=3 m=57
